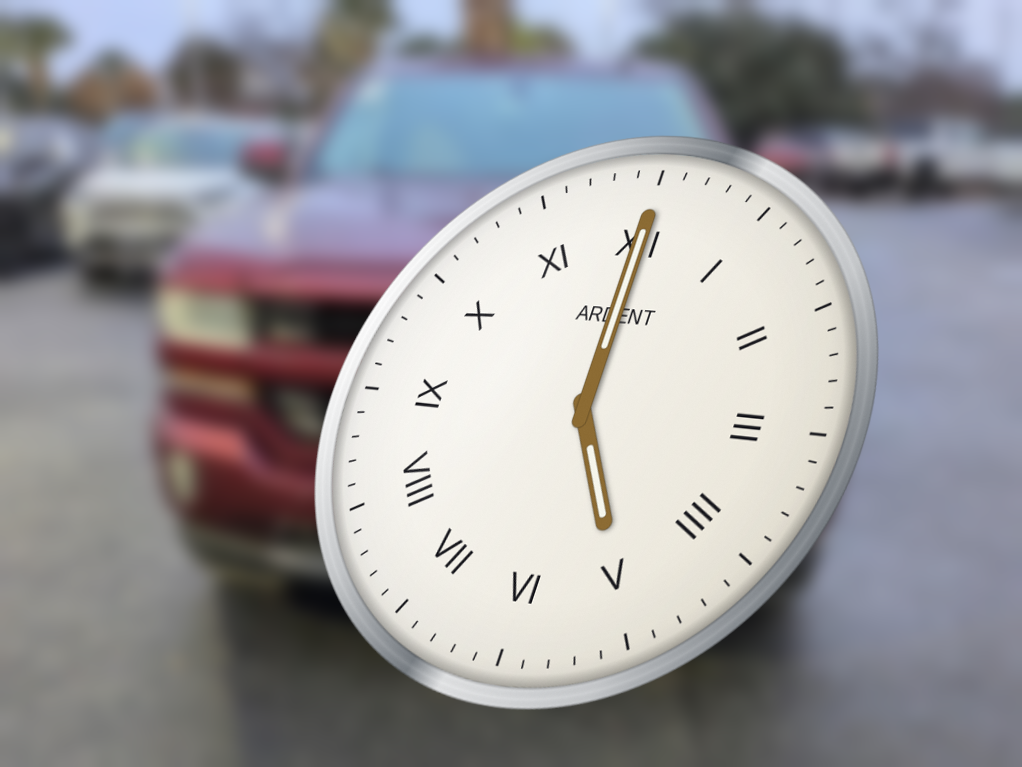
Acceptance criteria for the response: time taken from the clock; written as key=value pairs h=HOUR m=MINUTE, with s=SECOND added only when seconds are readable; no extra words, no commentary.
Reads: h=5 m=0
